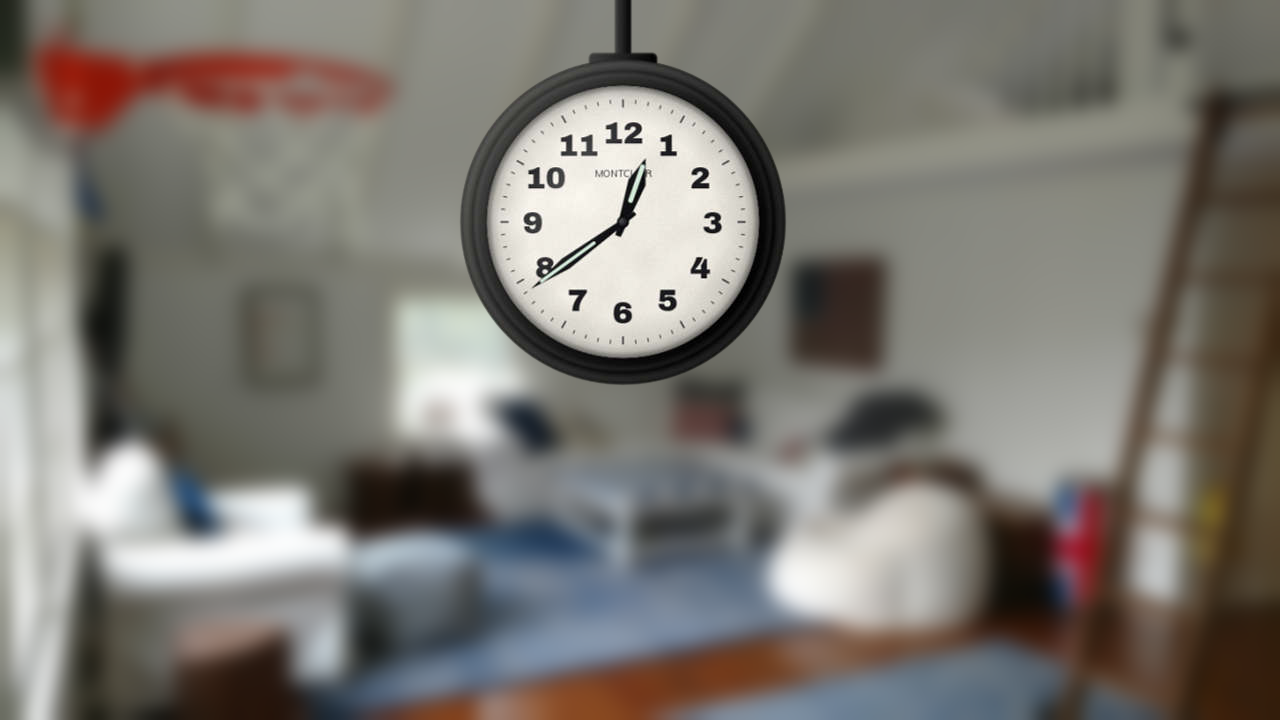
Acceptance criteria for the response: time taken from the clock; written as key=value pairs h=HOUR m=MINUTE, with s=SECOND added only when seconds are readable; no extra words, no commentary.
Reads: h=12 m=39
